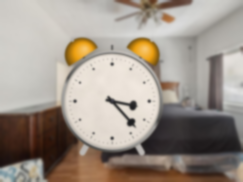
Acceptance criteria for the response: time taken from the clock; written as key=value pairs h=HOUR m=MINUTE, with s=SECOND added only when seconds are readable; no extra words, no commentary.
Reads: h=3 m=23
